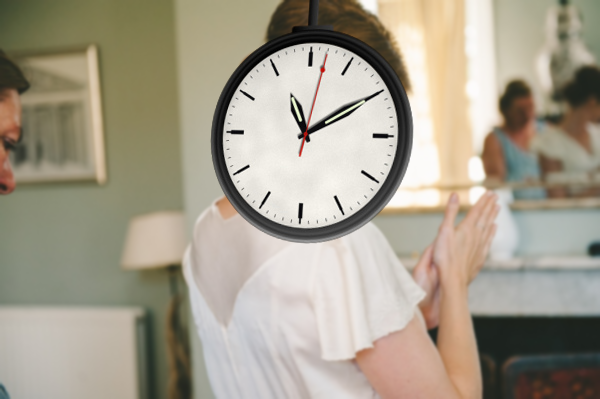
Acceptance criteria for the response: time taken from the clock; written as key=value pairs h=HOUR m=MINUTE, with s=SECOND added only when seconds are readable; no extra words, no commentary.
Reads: h=11 m=10 s=2
